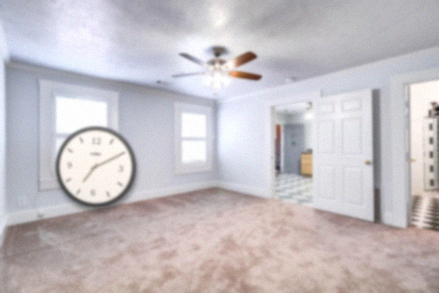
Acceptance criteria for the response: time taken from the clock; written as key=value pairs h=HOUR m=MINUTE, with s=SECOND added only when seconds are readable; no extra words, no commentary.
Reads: h=7 m=10
